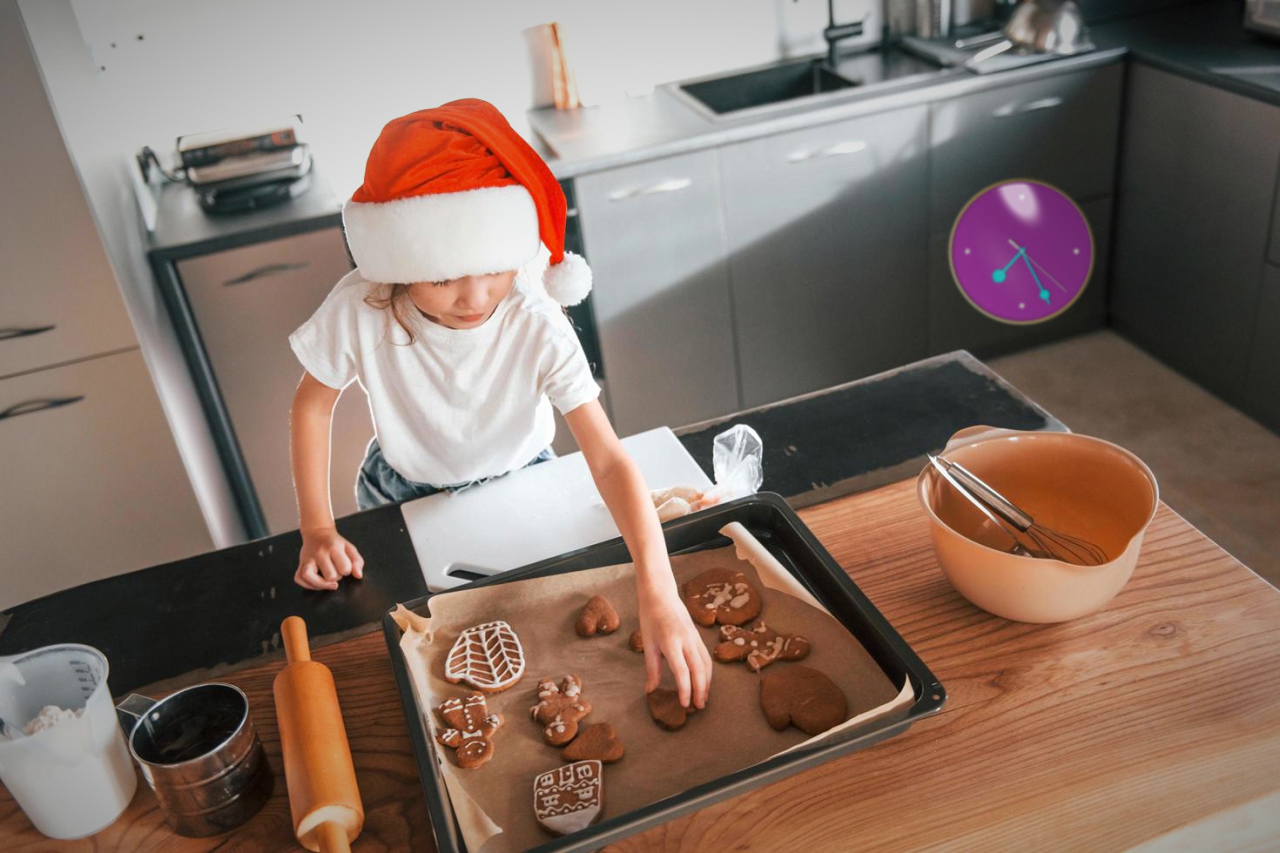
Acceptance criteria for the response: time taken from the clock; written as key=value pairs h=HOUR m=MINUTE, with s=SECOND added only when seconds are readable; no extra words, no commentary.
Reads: h=7 m=25 s=22
